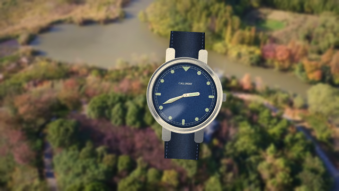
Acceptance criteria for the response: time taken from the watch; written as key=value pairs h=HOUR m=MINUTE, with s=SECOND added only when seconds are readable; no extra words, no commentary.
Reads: h=2 m=41
